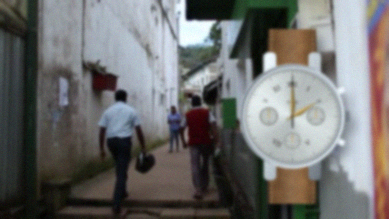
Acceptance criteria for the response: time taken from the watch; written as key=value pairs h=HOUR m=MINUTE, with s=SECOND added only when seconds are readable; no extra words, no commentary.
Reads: h=2 m=0
